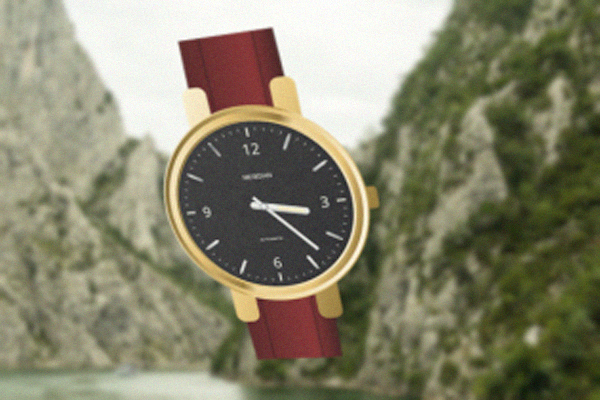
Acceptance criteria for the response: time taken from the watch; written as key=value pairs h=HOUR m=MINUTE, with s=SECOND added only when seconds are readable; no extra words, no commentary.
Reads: h=3 m=23
